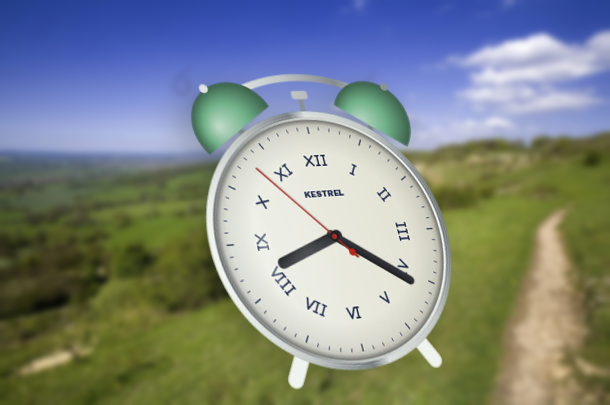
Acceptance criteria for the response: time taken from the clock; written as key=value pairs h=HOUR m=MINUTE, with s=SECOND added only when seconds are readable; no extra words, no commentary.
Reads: h=8 m=20 s=53
